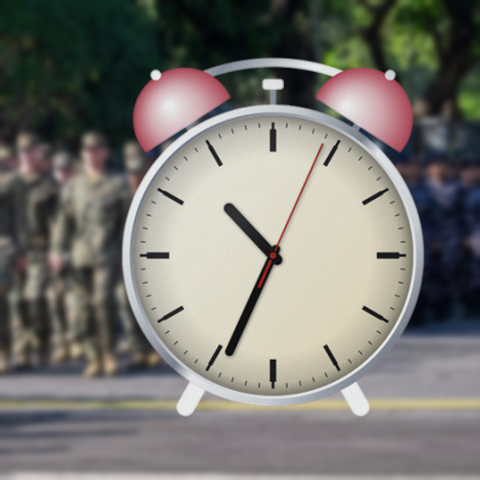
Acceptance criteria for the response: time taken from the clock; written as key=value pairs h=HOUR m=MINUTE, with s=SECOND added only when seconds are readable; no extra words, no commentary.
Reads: h=10 m=34 s=4
